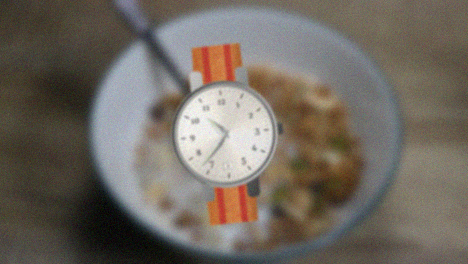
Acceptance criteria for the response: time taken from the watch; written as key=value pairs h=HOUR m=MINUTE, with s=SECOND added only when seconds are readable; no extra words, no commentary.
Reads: h=10 m=37
